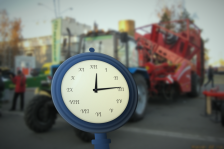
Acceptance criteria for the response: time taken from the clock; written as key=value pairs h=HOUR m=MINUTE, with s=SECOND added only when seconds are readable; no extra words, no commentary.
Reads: h=12 m=14
